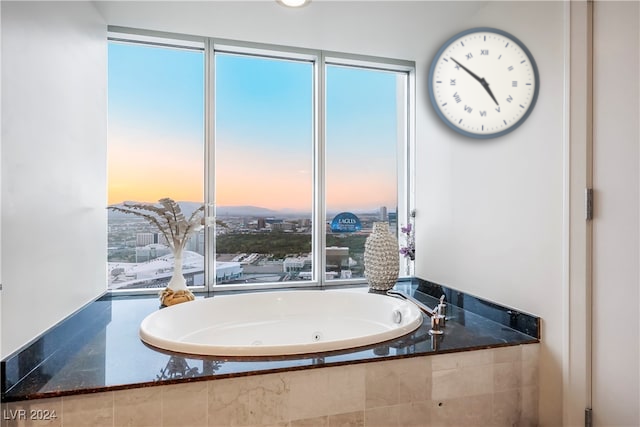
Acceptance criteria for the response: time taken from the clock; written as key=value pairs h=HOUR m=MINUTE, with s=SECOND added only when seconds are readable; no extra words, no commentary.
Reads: h=4 m=51
